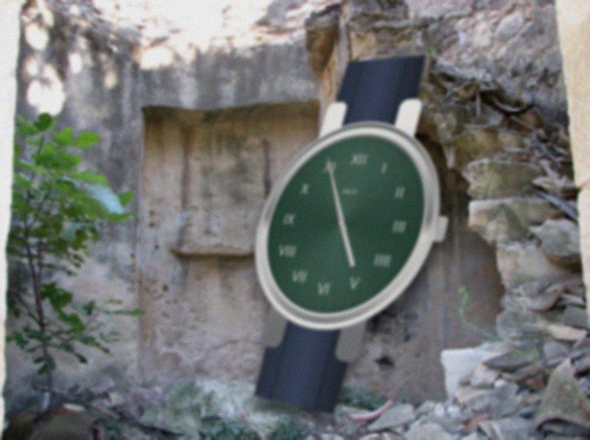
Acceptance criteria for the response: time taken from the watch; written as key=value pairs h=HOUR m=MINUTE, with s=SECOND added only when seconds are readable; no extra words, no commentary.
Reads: h=4 m=55
